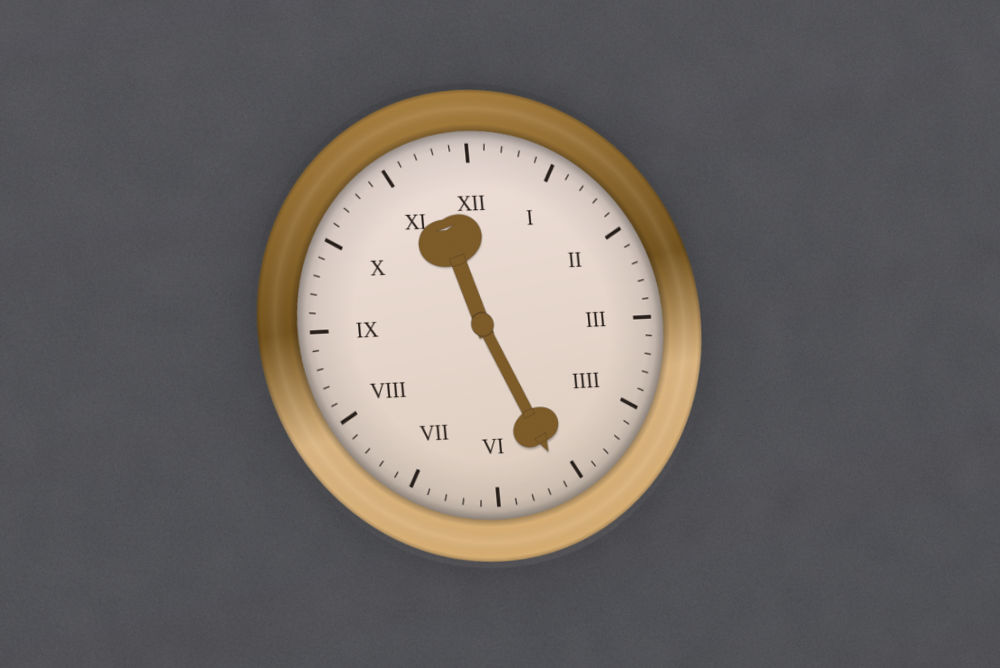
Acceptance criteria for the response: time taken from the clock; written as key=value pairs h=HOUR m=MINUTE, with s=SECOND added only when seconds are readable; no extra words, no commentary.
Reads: h=11 m=26
